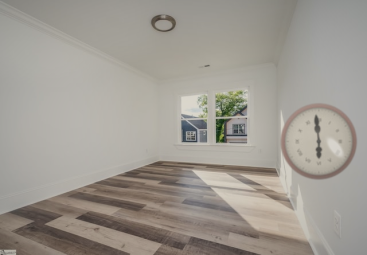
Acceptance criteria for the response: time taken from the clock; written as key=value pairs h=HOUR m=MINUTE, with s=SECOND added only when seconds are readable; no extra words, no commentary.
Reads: h=5 m=59
